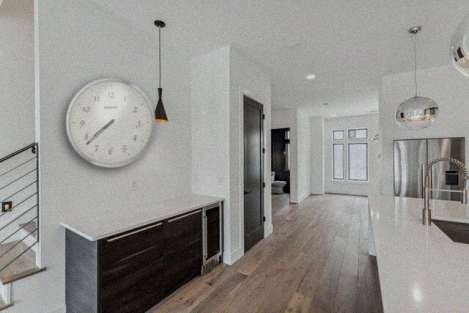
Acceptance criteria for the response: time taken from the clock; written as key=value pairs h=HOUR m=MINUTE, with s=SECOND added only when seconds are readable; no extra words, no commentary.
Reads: h=7 m=38
